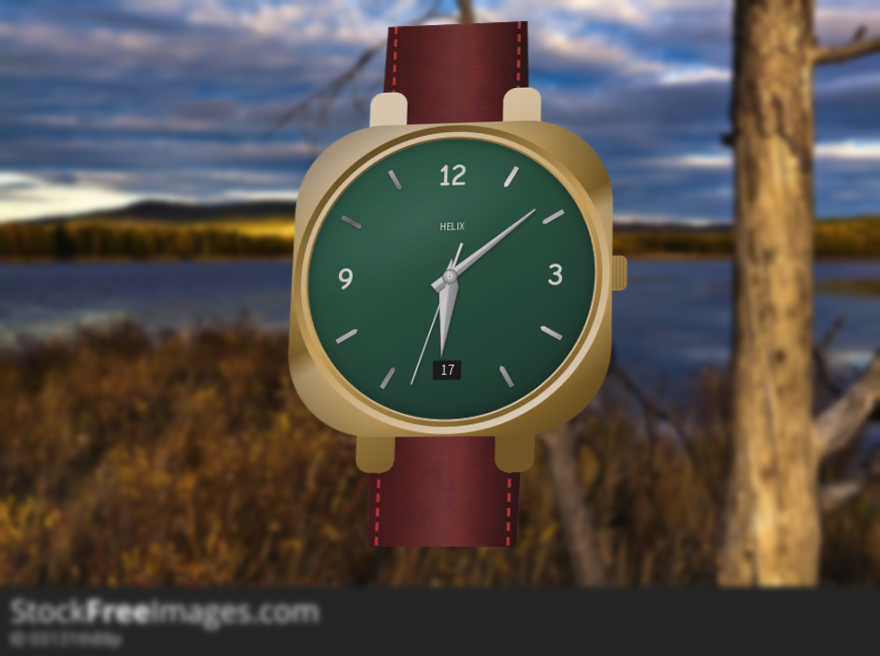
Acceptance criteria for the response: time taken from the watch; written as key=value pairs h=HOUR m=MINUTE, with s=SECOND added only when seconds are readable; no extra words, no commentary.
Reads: h=6 m=8 s=33
